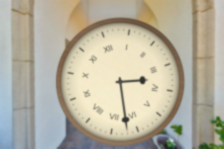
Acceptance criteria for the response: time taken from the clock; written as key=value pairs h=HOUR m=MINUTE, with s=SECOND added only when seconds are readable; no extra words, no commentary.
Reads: h=3 m=32
